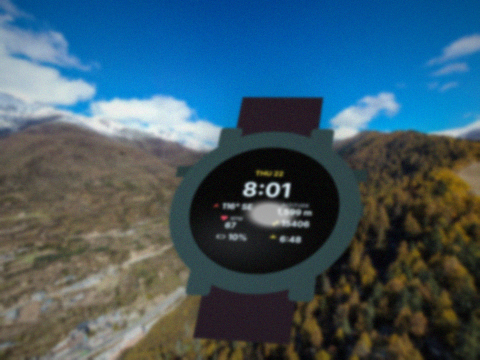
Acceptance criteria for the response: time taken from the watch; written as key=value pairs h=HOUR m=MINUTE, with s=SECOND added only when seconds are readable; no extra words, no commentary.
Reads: h=8 m=1
